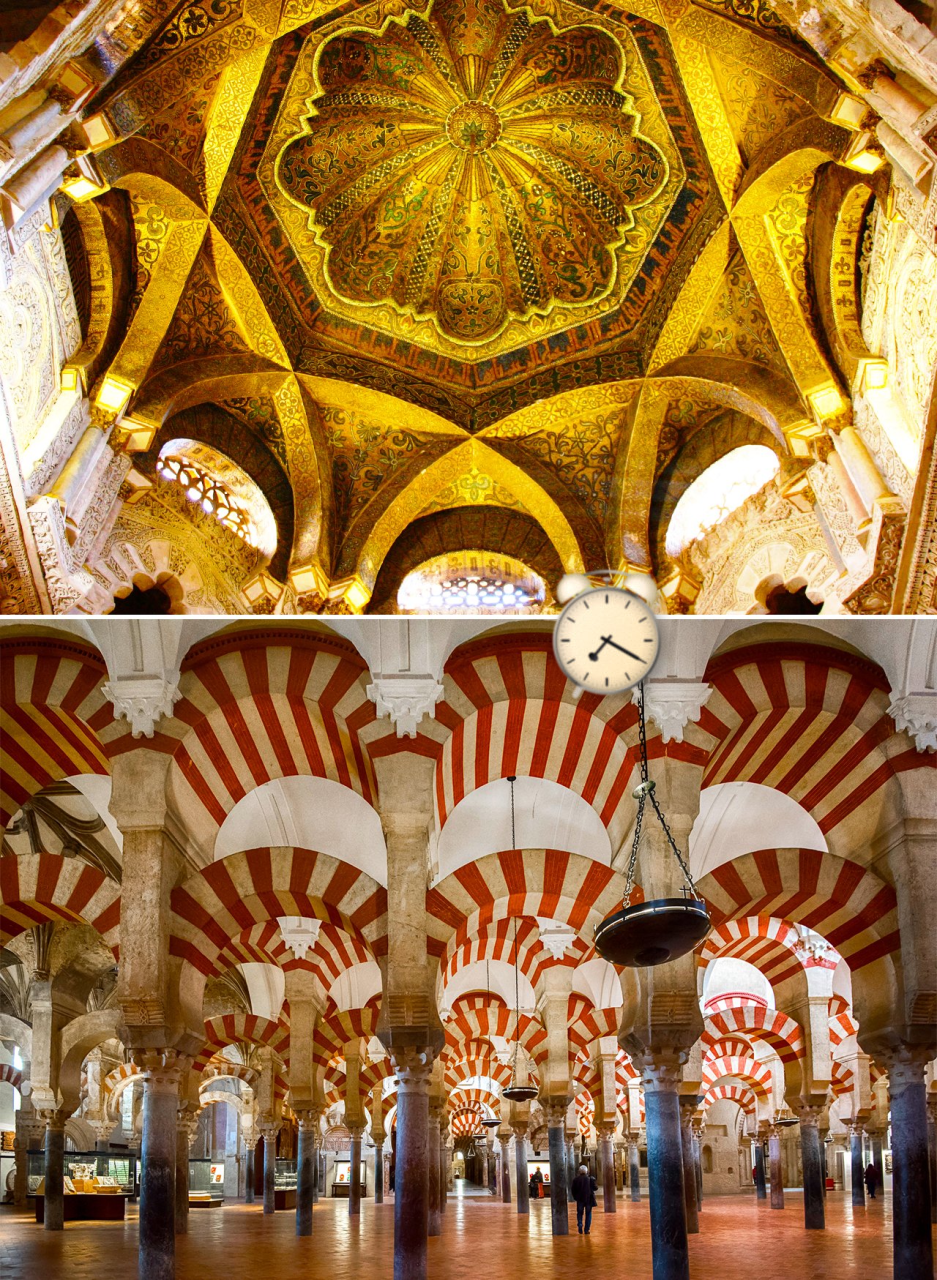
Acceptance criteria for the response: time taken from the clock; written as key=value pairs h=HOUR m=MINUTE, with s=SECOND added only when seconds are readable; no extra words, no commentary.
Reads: h=7 m=20
